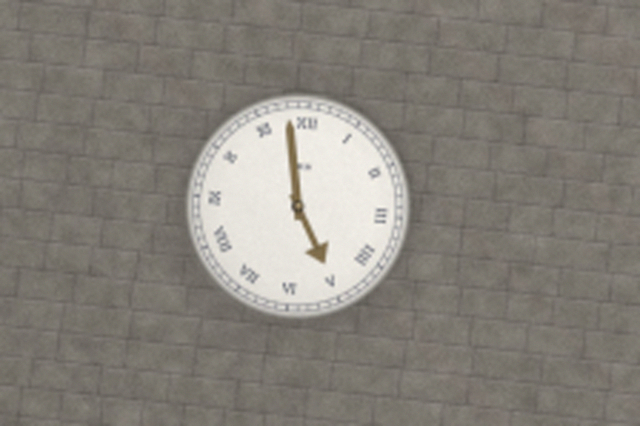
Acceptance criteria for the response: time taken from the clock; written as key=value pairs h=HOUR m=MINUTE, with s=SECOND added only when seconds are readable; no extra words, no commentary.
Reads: h=4 m=58
